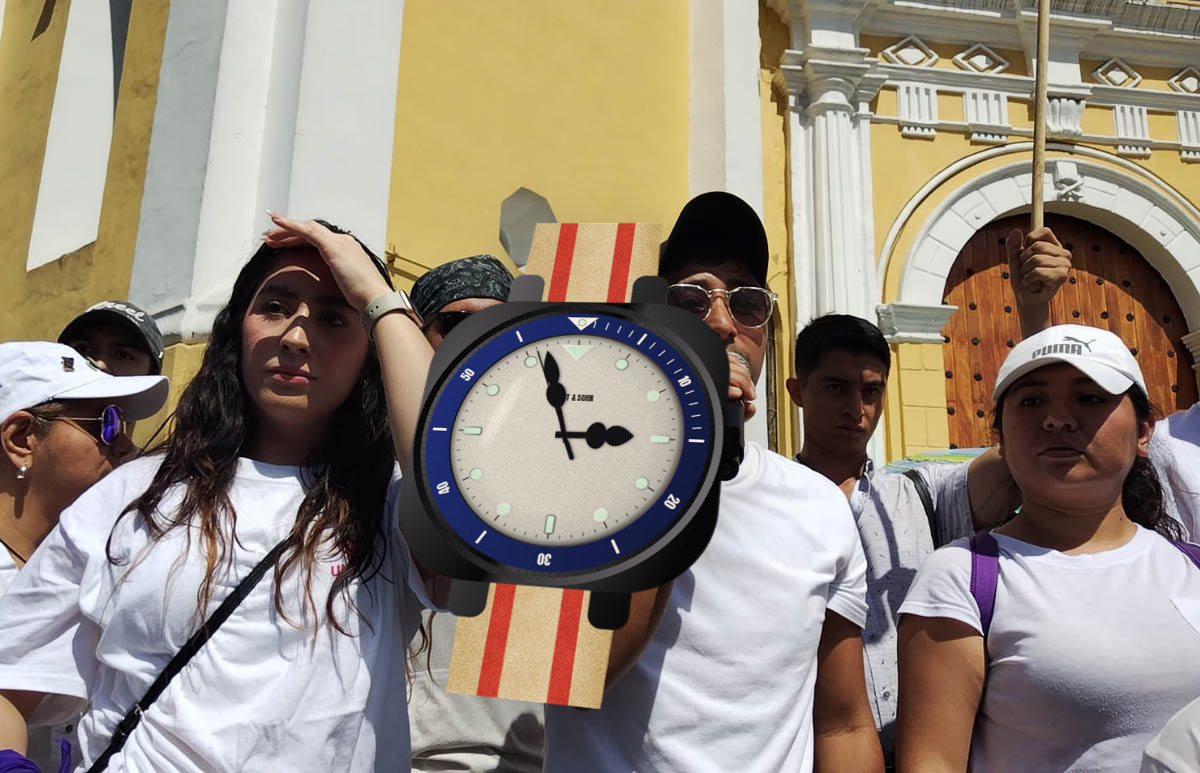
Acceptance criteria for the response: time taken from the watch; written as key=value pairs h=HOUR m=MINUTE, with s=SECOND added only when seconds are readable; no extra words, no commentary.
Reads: h=2 m=56 s=56
